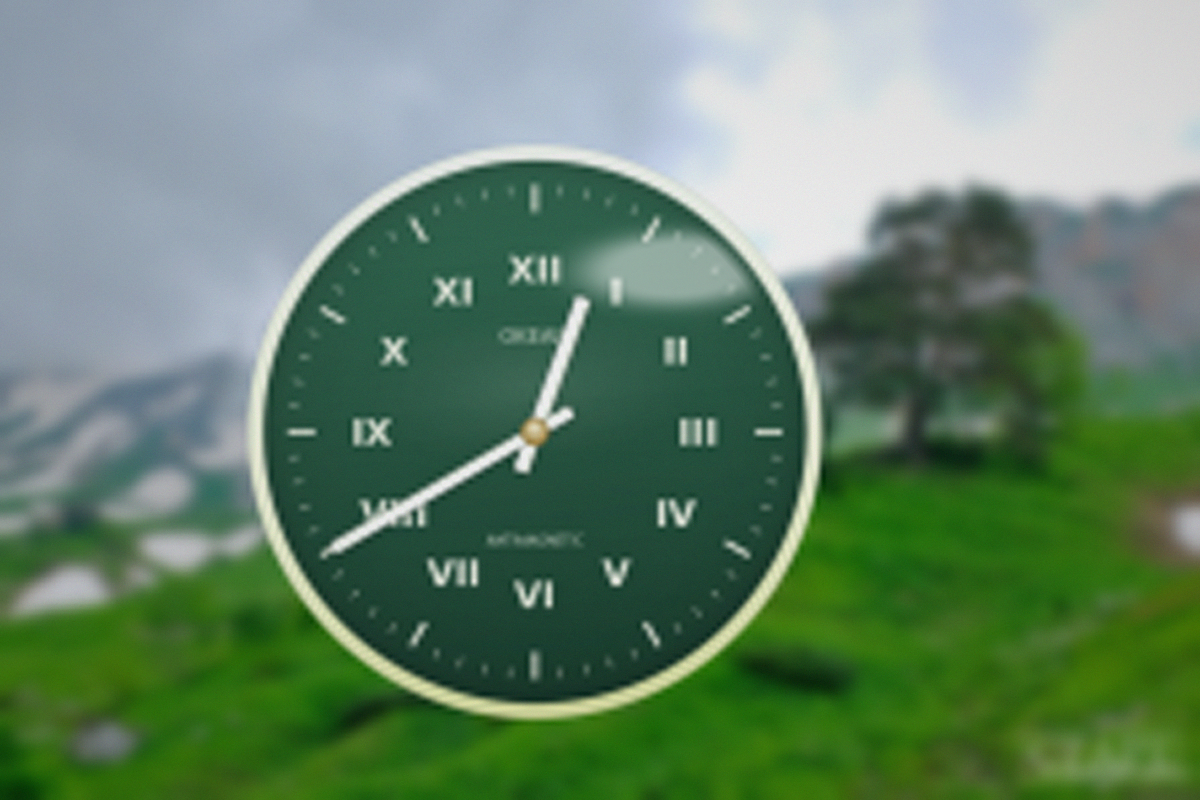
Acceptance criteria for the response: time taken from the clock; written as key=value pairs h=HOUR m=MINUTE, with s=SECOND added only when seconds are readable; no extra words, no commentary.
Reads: h=12 m=40
